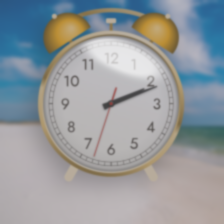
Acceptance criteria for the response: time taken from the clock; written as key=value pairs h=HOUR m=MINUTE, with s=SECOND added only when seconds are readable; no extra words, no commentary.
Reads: h=2 m=11 s=33
